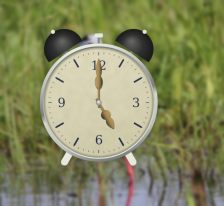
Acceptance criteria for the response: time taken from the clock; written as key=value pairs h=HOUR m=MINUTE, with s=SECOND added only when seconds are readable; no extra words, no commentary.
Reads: h=5 m=0
